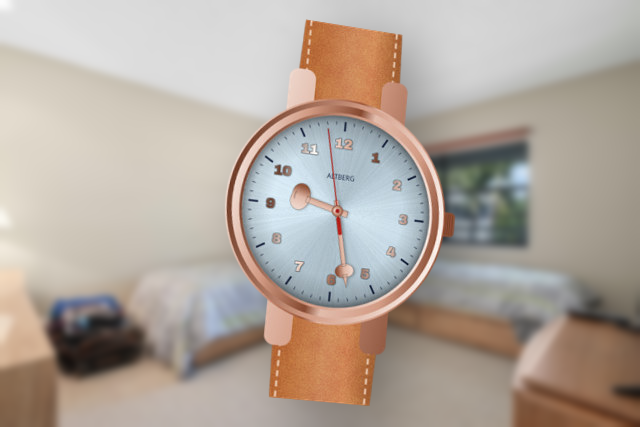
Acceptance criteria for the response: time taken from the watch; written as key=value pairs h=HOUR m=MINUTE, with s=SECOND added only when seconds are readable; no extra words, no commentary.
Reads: h=9 m=27 s=58
